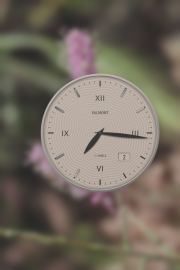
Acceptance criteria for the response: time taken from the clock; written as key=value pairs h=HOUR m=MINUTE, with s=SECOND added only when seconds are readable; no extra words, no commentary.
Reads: h=7 m=16
